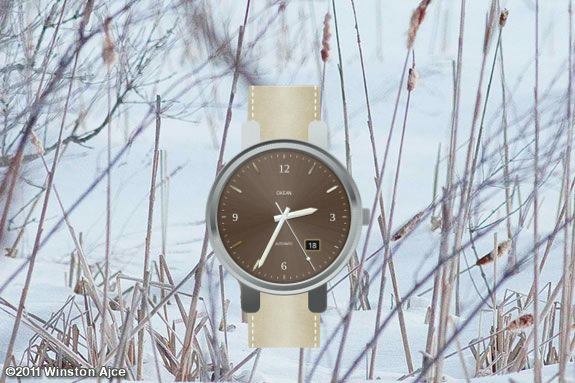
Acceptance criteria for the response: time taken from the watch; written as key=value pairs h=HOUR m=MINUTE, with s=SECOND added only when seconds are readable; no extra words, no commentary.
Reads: h=2 m=34 s=25
